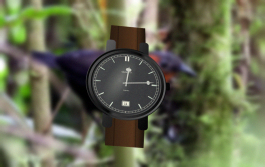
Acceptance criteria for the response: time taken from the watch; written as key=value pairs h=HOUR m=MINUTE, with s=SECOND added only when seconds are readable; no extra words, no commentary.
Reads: h=12 m=14
